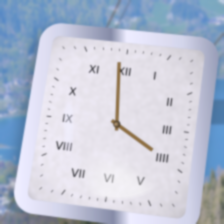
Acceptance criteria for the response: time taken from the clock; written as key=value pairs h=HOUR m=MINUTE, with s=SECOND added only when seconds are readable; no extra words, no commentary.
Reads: h=3 m=59
